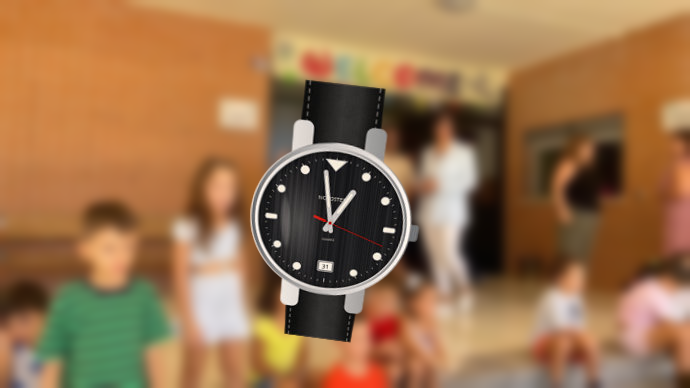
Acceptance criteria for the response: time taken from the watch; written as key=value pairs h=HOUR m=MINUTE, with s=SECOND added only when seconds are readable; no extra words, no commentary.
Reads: h=12 m=58 s=18
